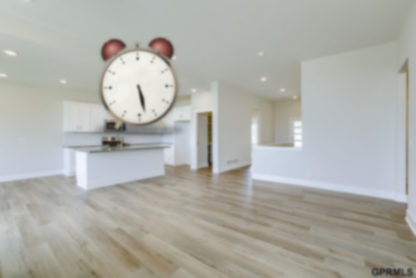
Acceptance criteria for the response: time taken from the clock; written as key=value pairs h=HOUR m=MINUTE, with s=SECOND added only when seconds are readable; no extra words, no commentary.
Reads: h=5 m=28
